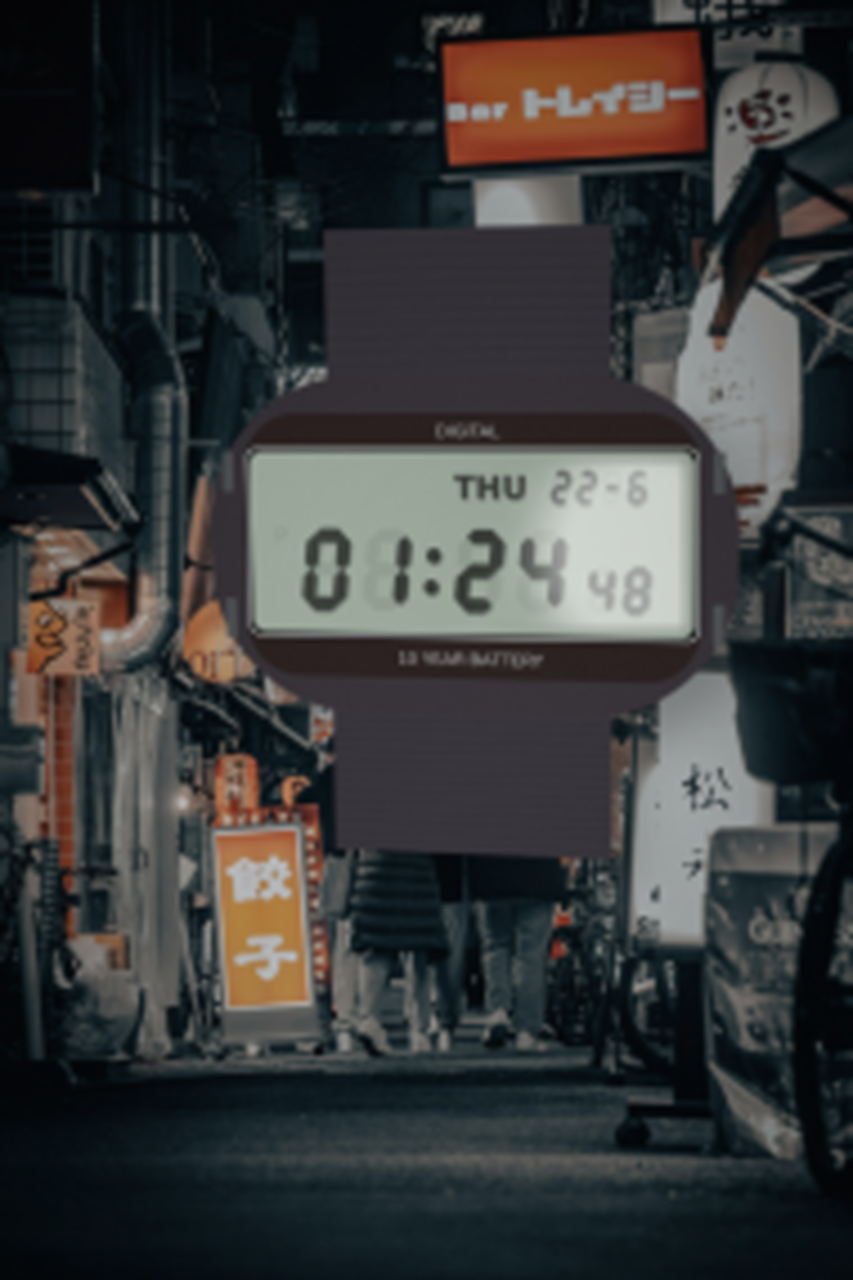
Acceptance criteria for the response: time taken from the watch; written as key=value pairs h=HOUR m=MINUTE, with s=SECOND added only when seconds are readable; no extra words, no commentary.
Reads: h=1 m=24 s=48
